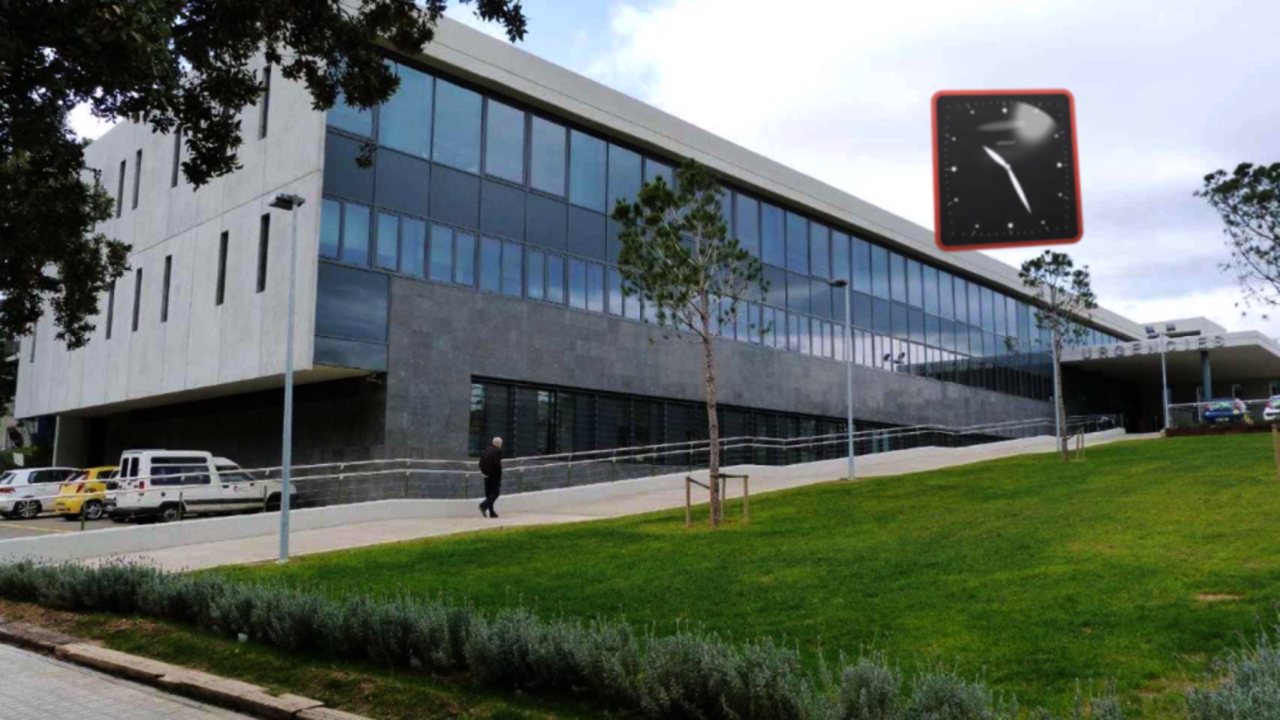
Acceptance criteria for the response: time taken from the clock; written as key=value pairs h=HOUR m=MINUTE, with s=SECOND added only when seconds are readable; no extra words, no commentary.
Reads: h=10 m=26
